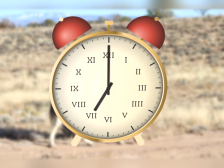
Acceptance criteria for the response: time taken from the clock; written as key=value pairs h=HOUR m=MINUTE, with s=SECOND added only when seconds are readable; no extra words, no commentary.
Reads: h=7 m=0
